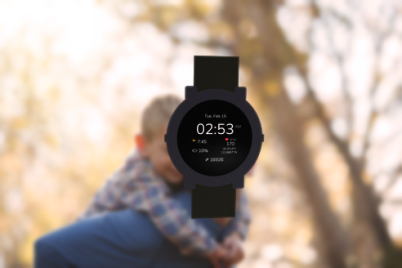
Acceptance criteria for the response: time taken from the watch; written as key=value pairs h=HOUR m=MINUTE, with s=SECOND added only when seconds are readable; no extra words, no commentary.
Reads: h=2 m=53
